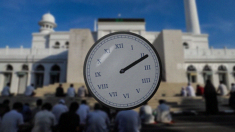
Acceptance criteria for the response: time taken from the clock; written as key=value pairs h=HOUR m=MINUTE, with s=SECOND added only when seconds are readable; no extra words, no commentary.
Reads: h=2 m=11
